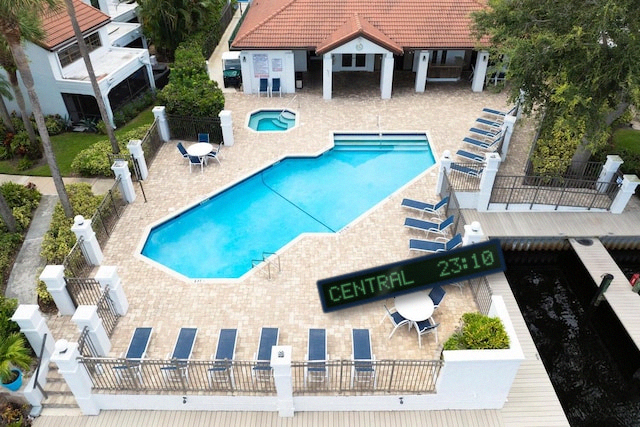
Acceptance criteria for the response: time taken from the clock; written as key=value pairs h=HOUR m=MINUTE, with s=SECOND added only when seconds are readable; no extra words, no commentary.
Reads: h=23 m=10
